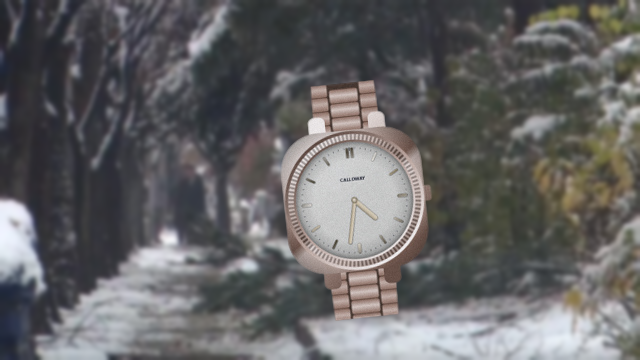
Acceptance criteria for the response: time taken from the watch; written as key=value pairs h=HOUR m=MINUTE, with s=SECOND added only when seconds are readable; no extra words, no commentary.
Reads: h=4 m=32
